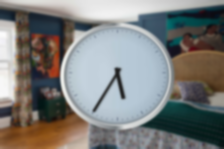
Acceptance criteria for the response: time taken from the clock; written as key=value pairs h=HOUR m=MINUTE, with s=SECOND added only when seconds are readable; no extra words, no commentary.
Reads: h=5 m=35
